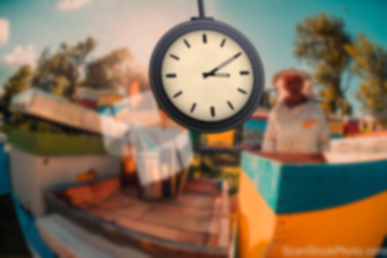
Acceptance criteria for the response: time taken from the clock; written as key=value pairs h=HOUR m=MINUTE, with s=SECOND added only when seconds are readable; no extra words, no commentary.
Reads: h=3 m=10
